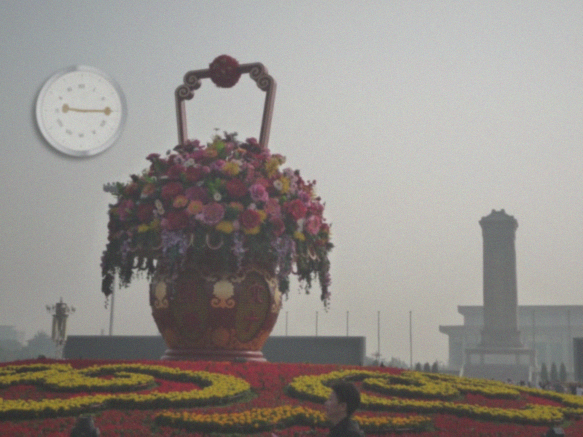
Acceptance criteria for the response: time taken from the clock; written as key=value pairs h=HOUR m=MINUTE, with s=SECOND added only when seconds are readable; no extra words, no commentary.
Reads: h=9 m=15
